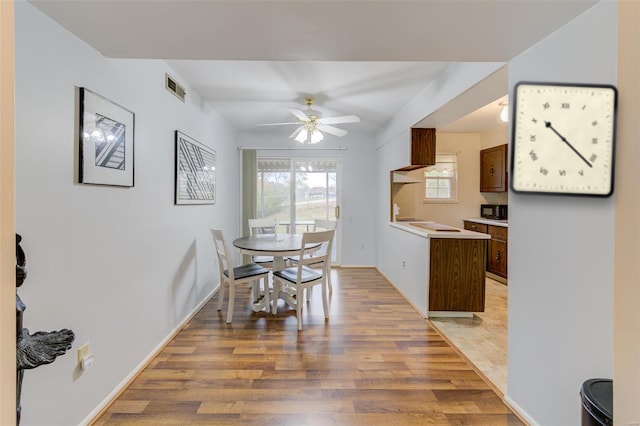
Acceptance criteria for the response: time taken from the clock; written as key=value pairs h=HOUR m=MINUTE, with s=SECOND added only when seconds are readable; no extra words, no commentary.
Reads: h=10 m=22
